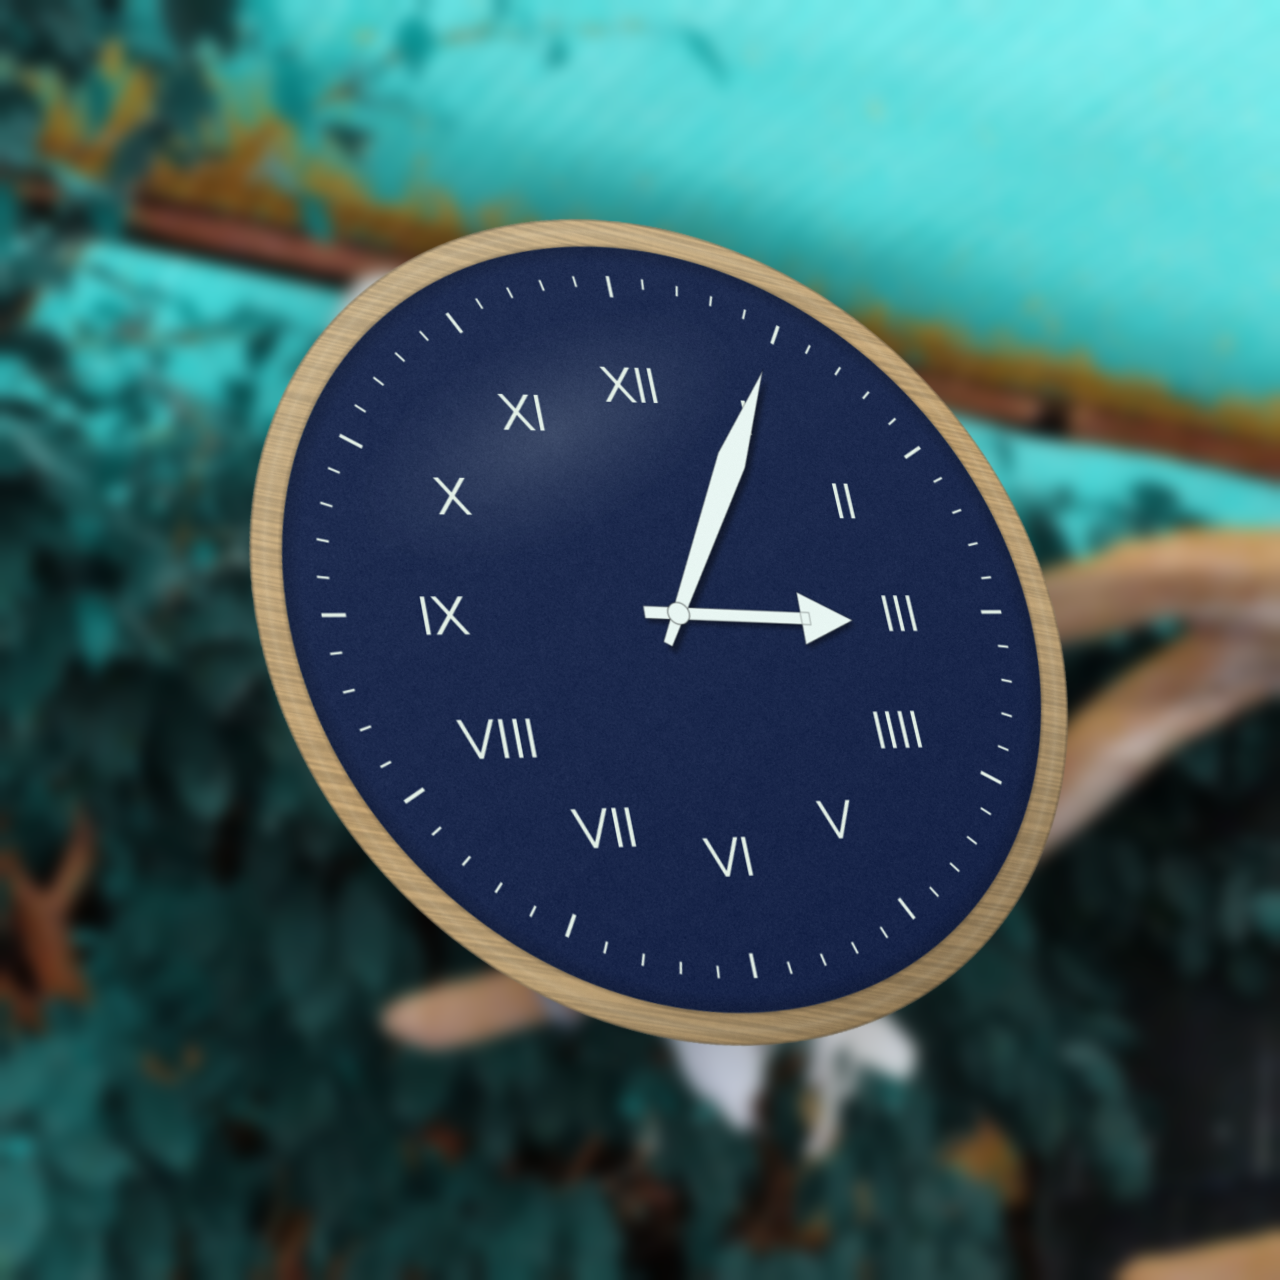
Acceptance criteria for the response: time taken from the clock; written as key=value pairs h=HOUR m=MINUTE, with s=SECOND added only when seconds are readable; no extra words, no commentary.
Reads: h=3 m=5
